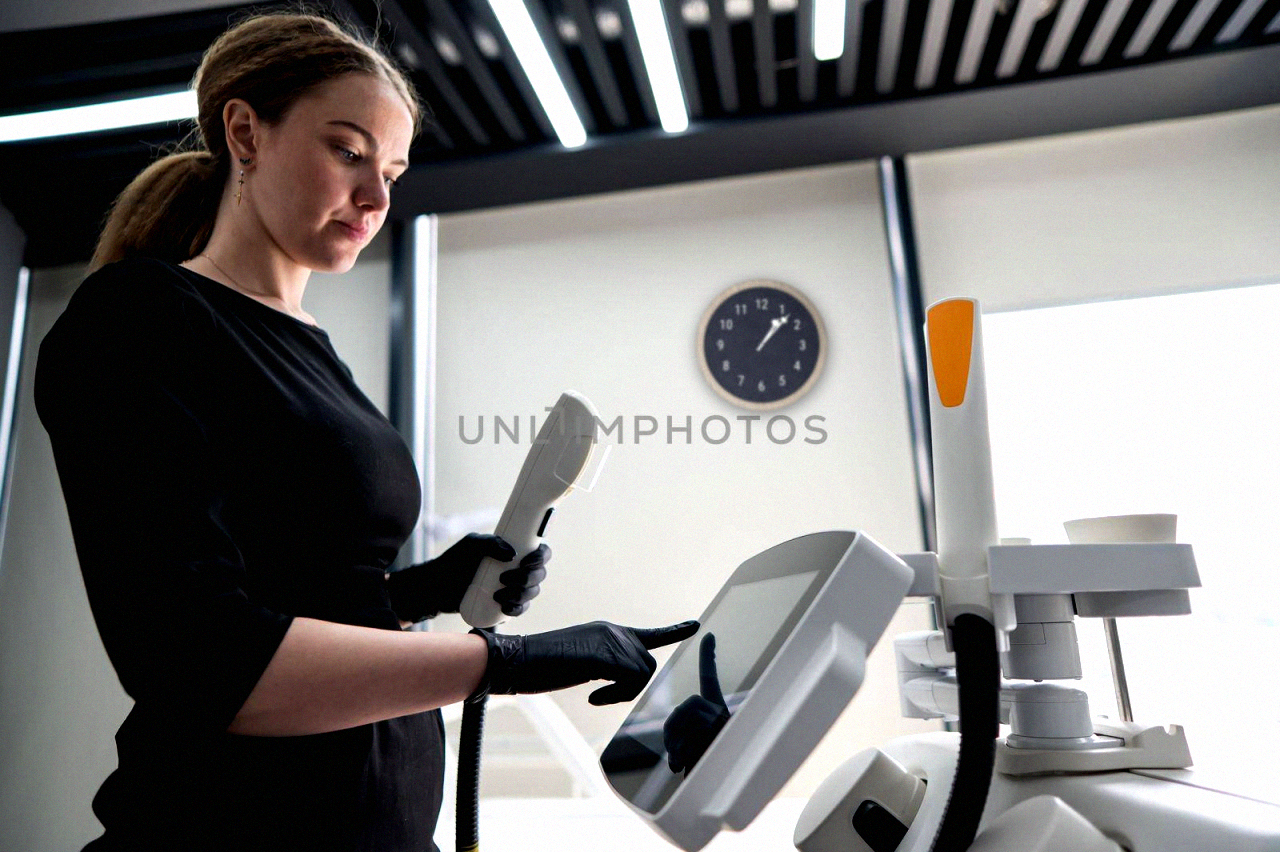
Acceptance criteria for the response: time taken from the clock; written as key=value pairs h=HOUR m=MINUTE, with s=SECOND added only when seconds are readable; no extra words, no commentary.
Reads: h=1 m=7
